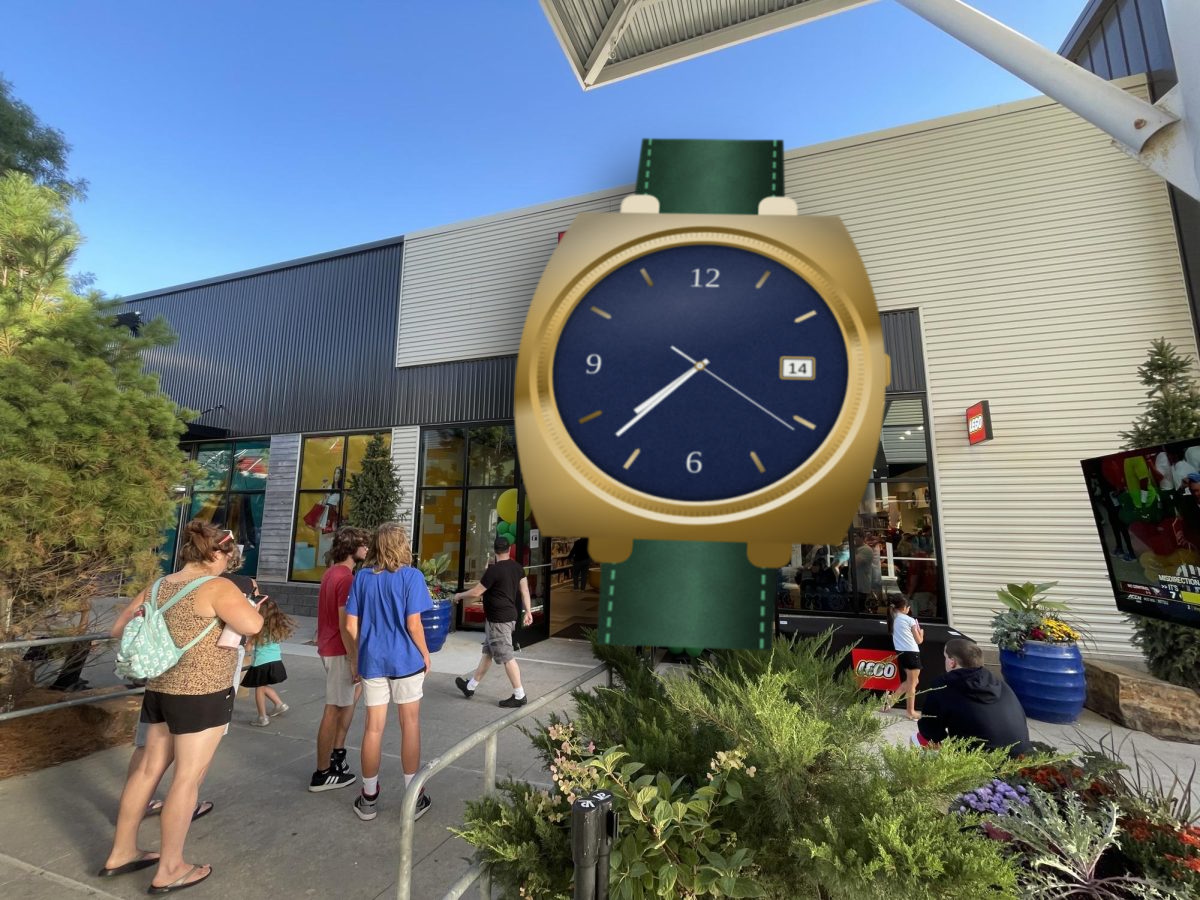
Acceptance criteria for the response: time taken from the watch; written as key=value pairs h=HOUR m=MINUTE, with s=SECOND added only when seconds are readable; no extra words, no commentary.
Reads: h=7 m=37 s=21
